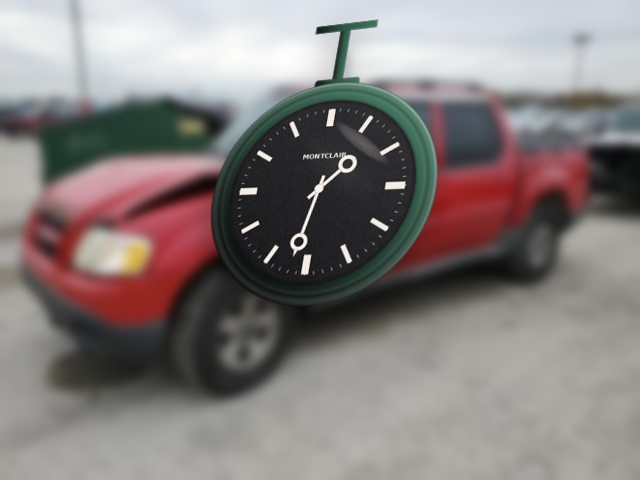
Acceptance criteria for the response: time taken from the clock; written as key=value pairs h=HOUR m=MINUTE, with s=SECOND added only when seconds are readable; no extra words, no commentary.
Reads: h=1 m=32
